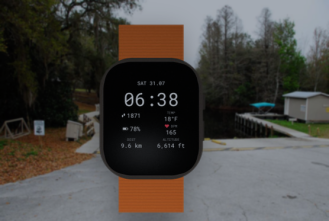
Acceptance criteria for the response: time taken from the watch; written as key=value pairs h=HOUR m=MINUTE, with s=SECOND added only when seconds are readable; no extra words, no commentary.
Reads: h=6 m=38
